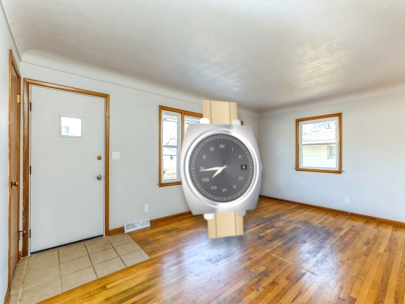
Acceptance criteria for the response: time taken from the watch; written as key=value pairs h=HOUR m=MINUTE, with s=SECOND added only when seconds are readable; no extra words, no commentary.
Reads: h=7 m=44
